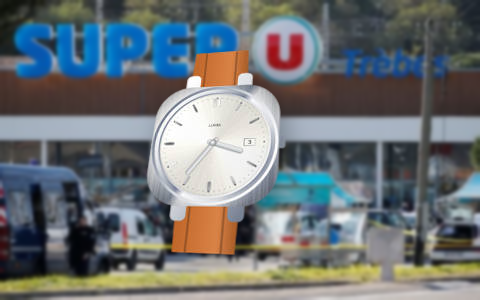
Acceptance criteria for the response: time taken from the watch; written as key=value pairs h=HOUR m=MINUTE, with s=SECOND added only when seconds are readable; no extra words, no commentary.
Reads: h=3 m=36
